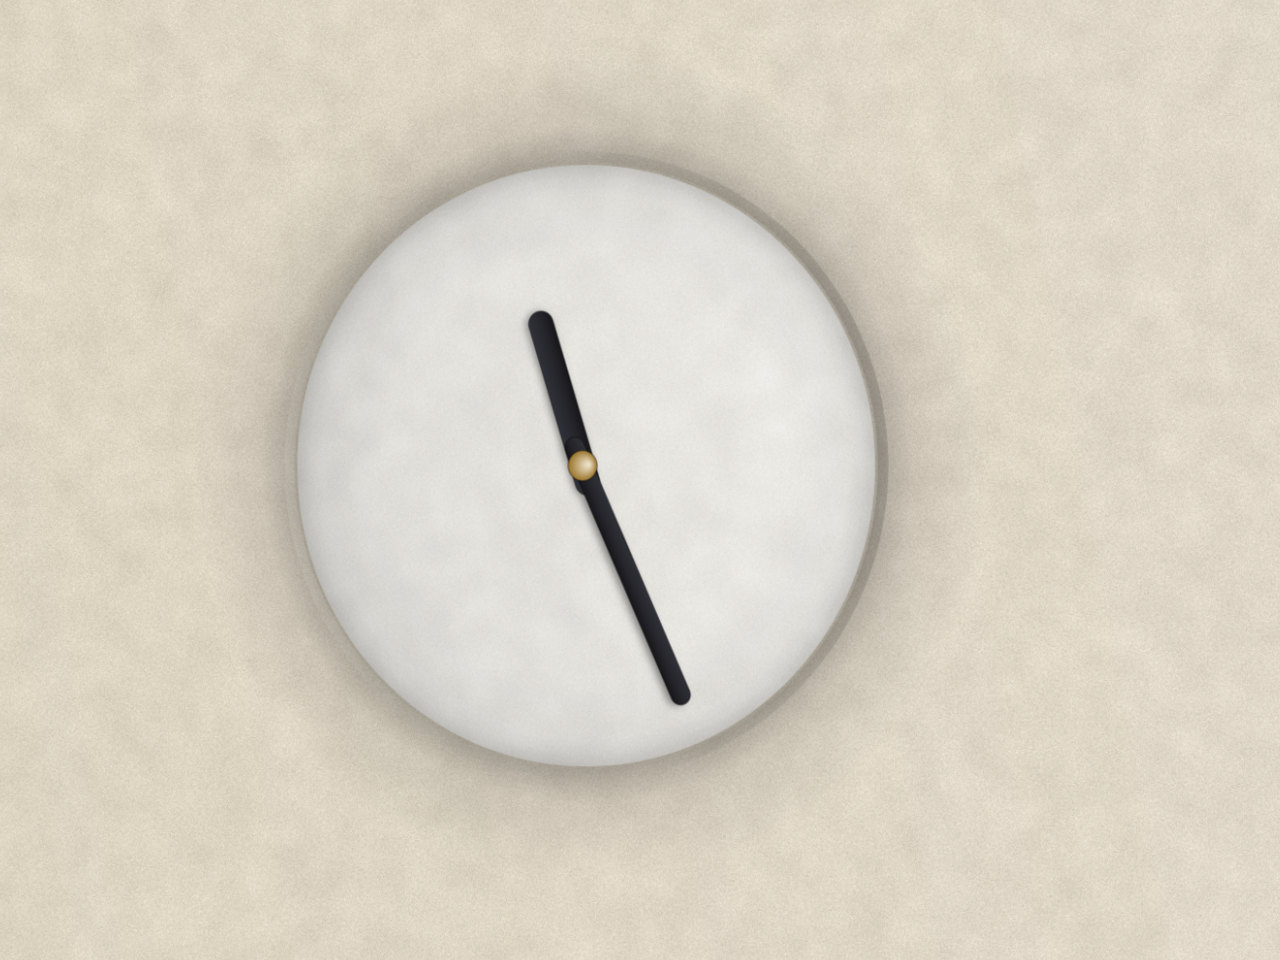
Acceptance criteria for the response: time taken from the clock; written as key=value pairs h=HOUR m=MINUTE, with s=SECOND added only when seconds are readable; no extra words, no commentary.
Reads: h=11 m=26
